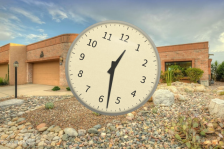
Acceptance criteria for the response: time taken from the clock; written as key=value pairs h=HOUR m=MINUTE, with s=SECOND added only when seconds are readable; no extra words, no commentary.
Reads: h=12 m=28
